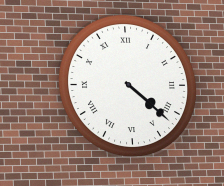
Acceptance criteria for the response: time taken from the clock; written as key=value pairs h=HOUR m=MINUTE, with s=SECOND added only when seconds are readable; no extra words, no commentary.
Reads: h=4 m=22
